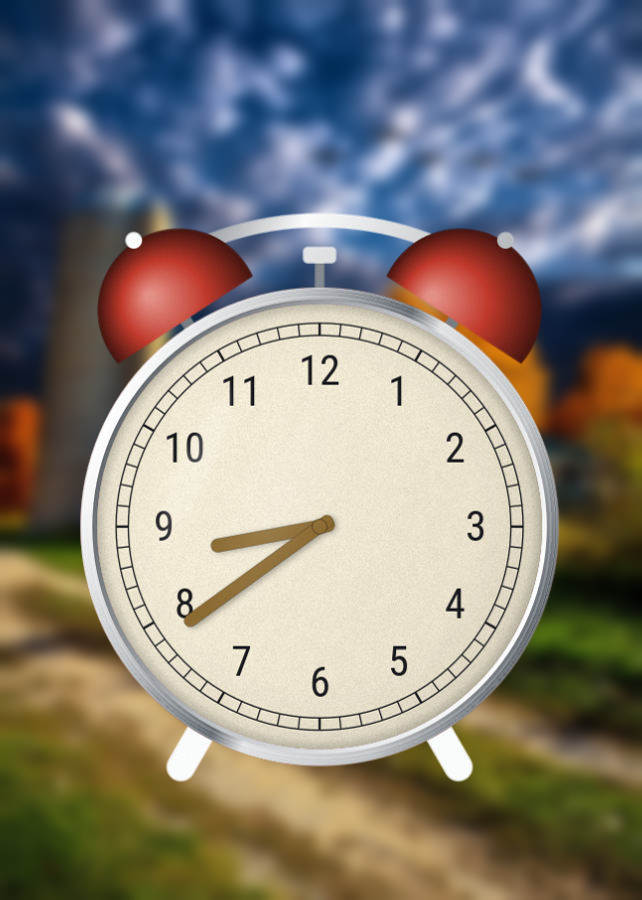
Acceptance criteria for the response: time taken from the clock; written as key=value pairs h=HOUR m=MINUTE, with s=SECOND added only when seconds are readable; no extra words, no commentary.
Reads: h=8 m=39
